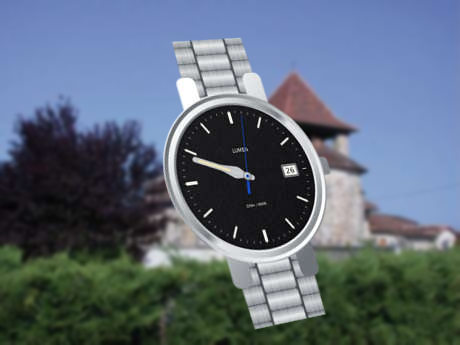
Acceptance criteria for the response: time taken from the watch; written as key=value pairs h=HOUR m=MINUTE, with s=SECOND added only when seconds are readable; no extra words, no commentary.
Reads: h=9 m=49 s=2
